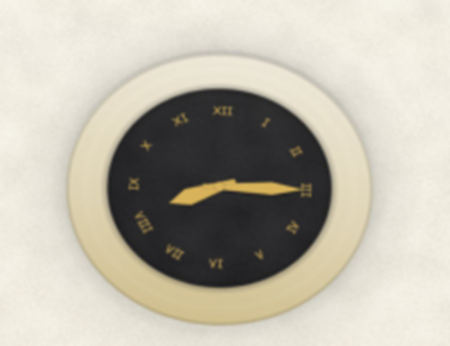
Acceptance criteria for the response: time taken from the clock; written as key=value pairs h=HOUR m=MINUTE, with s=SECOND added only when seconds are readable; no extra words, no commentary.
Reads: h=8 m=15
